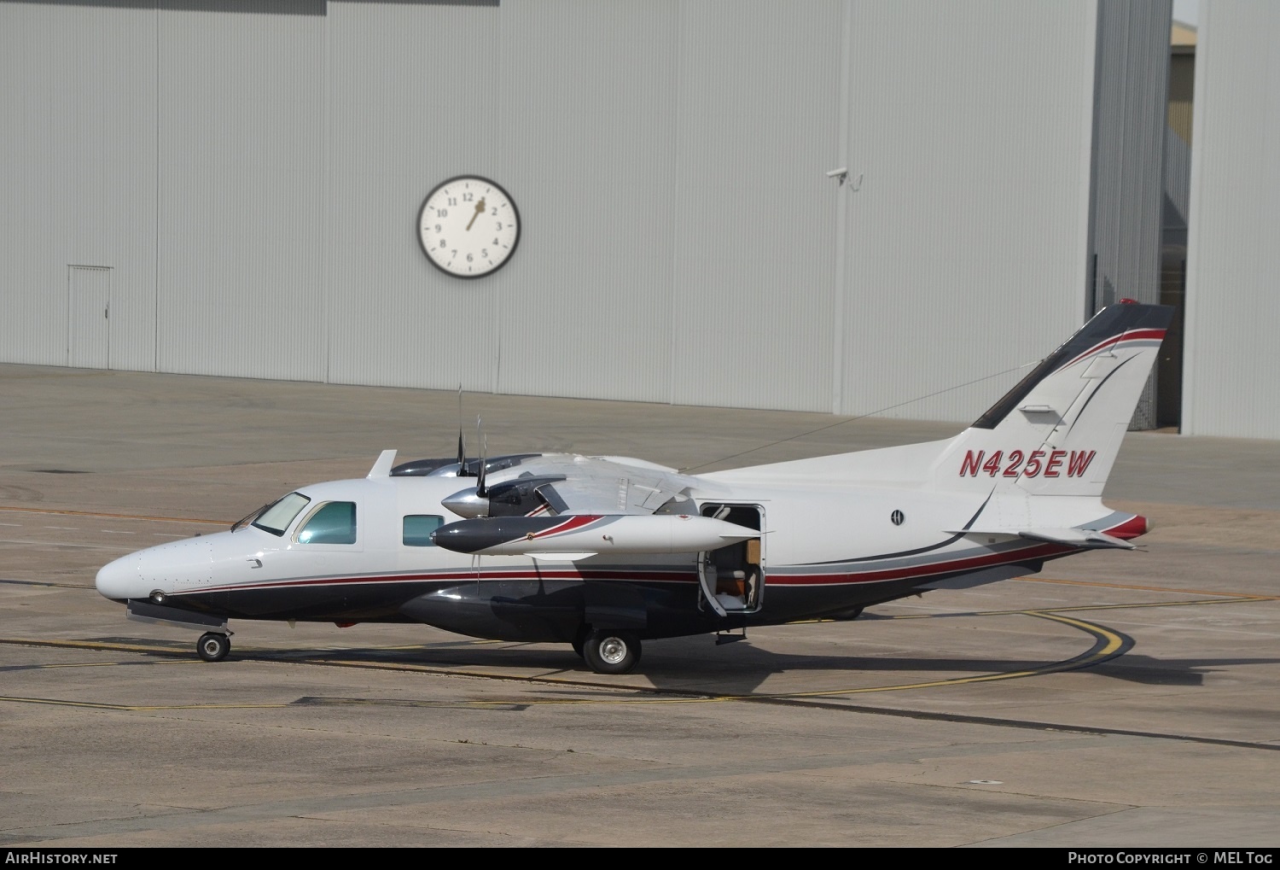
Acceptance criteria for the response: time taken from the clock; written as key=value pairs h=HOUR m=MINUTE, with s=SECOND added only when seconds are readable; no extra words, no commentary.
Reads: h=1 m=5
